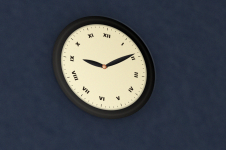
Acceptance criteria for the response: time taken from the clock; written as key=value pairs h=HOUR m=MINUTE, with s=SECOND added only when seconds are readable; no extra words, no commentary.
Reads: h=9 m=9
